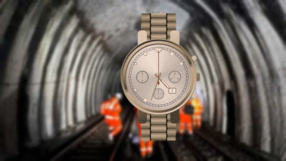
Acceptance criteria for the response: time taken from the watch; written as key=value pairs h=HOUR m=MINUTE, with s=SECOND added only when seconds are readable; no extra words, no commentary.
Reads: h=4 m=33
